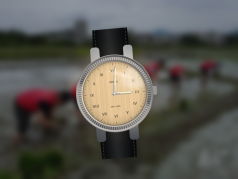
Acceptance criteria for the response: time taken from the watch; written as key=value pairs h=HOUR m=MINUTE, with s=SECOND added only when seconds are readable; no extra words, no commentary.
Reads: h=3 m=1
